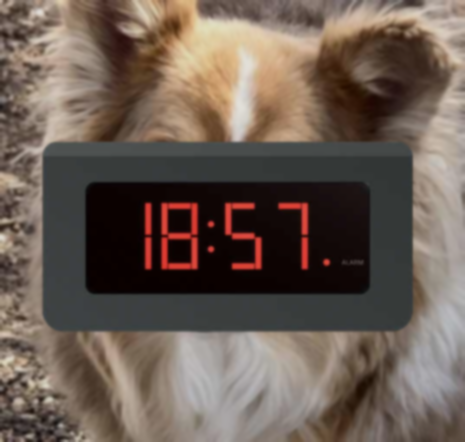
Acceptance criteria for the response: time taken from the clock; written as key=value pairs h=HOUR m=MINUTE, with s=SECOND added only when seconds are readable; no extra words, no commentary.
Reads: h=18 m=57
